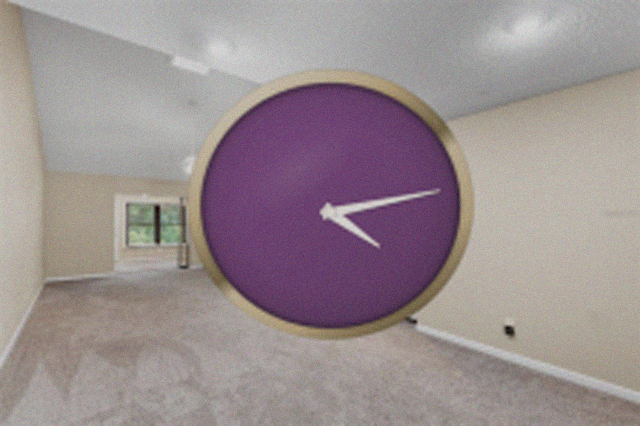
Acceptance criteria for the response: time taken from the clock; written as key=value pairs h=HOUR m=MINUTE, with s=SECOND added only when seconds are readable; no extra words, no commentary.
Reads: h=4 m=13
